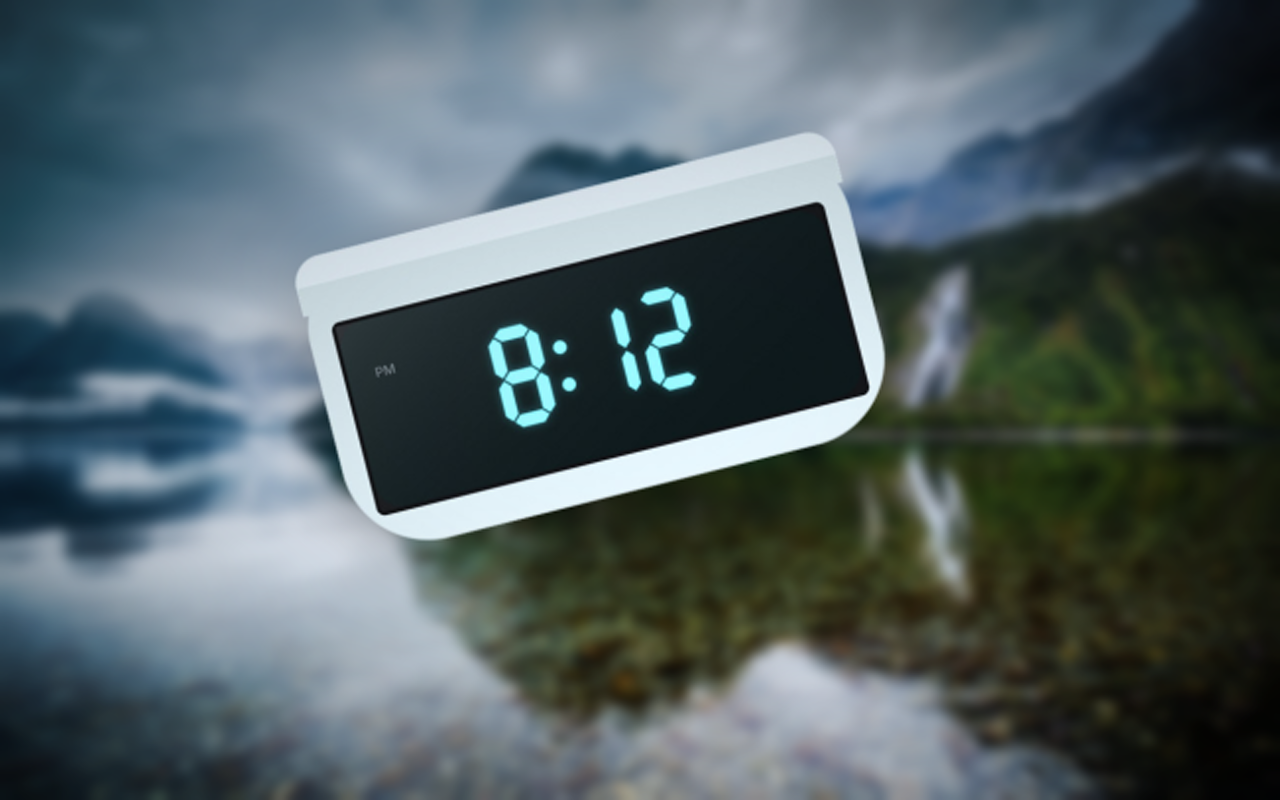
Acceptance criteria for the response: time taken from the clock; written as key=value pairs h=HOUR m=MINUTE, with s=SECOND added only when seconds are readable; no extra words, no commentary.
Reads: h=8 m=12
